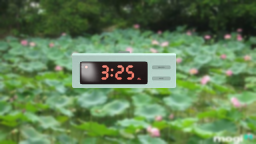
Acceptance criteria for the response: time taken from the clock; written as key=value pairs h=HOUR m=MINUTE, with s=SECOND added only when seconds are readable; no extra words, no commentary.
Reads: h=3 m=25
